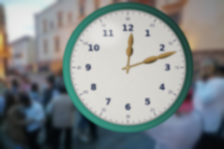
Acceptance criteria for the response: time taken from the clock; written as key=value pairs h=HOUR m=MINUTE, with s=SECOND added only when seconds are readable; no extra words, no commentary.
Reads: h=12 m=12
